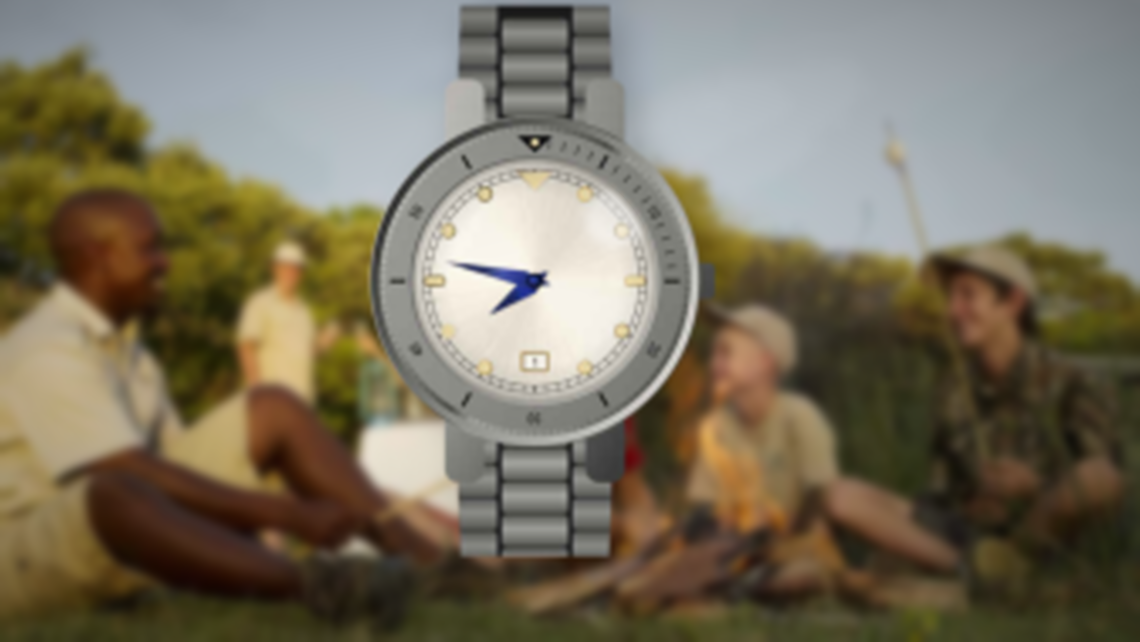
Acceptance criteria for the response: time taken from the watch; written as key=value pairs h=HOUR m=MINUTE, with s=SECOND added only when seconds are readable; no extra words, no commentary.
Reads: h=7 m=47
